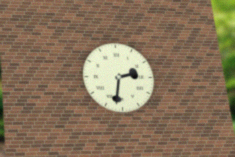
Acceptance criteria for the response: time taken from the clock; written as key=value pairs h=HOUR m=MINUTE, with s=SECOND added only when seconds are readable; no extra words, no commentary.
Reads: h=2 m=32
